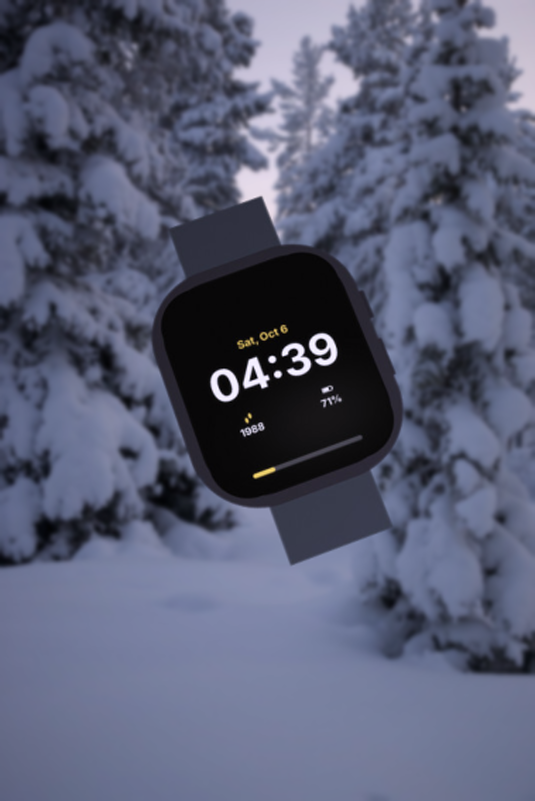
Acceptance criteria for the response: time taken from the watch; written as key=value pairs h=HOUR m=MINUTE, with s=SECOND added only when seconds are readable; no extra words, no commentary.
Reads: h=4 m=39
